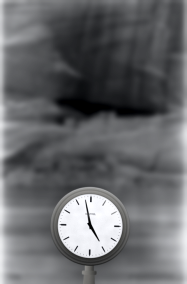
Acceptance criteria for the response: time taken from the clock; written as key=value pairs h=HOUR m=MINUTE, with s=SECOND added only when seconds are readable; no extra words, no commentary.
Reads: h=4 m=58
